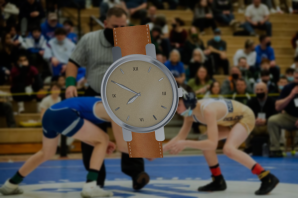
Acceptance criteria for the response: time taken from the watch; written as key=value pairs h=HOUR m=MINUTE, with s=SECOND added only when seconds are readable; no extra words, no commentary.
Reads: h=7 m=50
